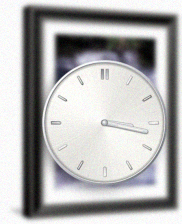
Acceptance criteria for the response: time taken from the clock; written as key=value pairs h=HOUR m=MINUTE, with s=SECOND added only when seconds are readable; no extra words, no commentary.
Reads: h=3 m=17
